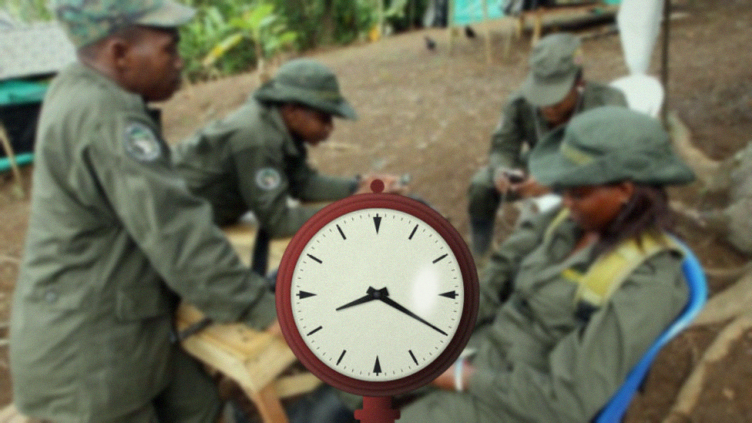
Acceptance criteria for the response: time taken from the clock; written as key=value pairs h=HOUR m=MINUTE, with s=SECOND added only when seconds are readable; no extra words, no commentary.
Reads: h=8 m=20
